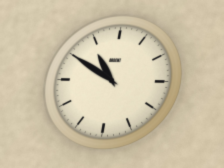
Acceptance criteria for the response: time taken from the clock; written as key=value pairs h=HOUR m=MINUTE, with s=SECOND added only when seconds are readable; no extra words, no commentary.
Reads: h=10 m=50
